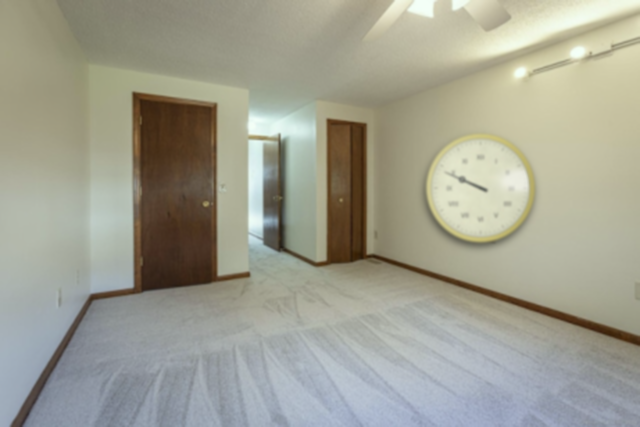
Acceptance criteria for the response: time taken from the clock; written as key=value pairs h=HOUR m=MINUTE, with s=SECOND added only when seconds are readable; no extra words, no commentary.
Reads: h=9 m=49
